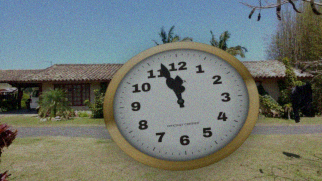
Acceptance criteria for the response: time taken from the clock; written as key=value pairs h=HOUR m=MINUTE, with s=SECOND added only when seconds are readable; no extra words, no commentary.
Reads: h=11 m=57
